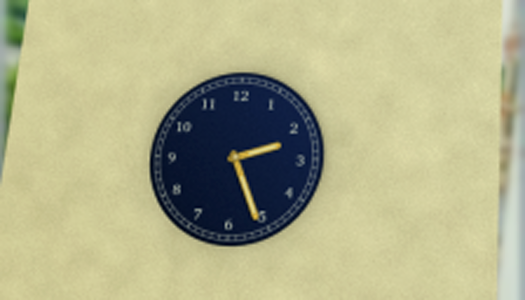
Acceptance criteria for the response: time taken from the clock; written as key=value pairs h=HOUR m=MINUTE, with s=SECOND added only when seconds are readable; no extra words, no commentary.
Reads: h=2 m=26
